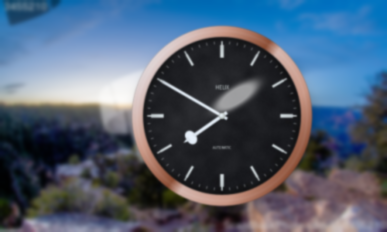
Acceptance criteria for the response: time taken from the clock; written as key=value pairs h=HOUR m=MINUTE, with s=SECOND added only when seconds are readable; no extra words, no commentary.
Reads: h=7 m=50
